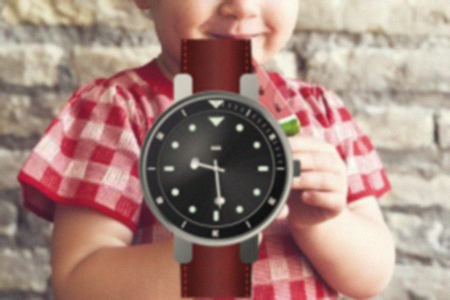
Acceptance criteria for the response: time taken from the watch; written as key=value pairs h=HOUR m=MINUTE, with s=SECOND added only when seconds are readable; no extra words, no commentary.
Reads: h=9 m=29
